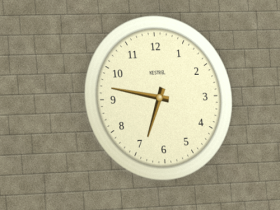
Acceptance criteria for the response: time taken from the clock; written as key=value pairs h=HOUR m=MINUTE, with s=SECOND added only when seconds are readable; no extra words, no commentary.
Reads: h=6 m=47
